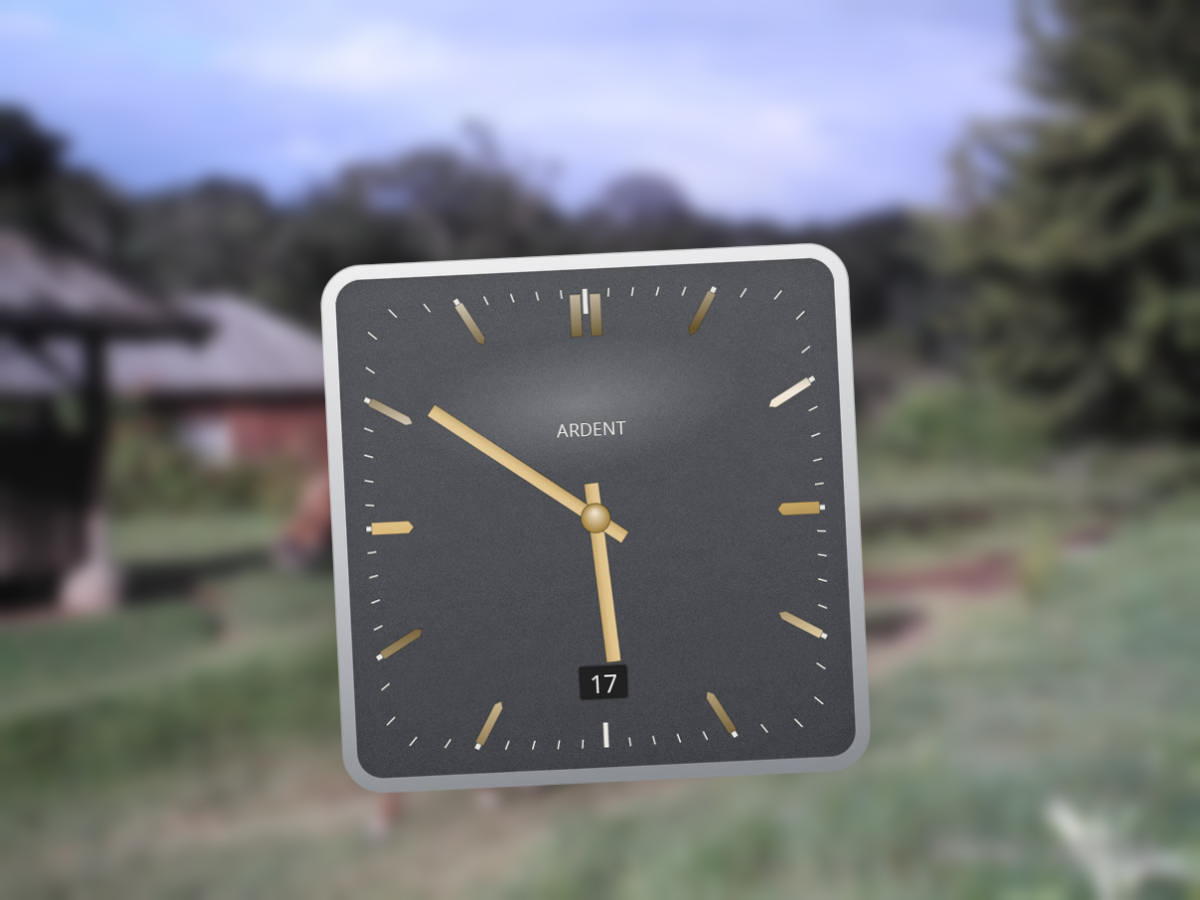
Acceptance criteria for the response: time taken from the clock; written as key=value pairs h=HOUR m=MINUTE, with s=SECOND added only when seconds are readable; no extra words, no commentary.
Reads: h=5 m=51
